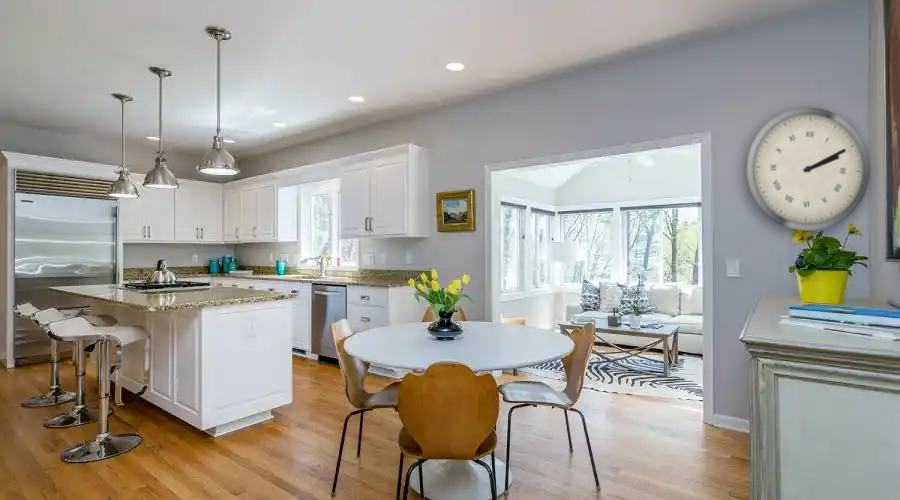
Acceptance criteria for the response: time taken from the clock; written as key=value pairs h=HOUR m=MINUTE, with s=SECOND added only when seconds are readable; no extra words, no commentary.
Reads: h=2 m=10
